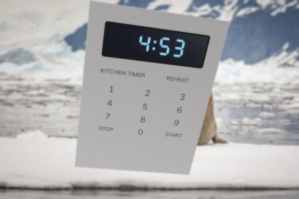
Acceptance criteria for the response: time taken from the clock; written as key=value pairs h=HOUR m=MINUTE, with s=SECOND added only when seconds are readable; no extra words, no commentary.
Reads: h=4 m=53
